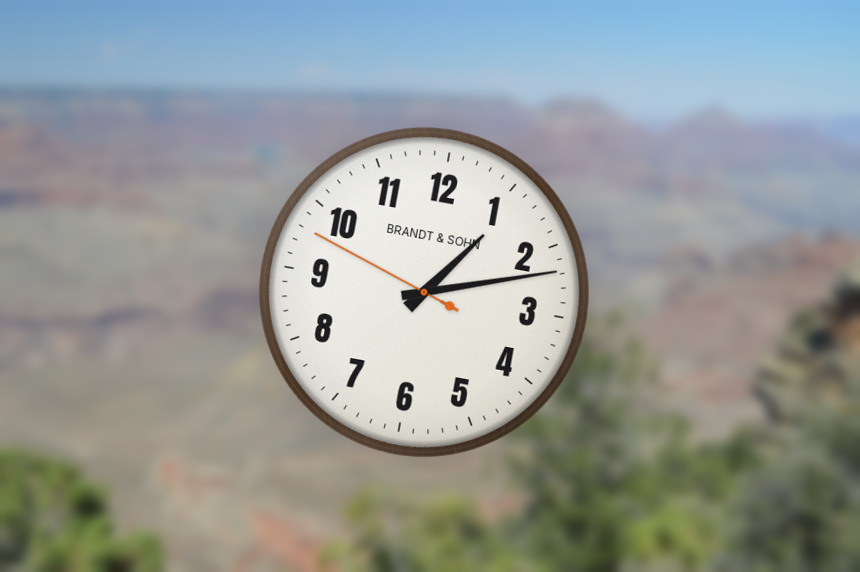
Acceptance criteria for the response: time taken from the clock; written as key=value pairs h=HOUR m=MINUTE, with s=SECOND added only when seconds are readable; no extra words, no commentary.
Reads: h=1 m=11 s=48
